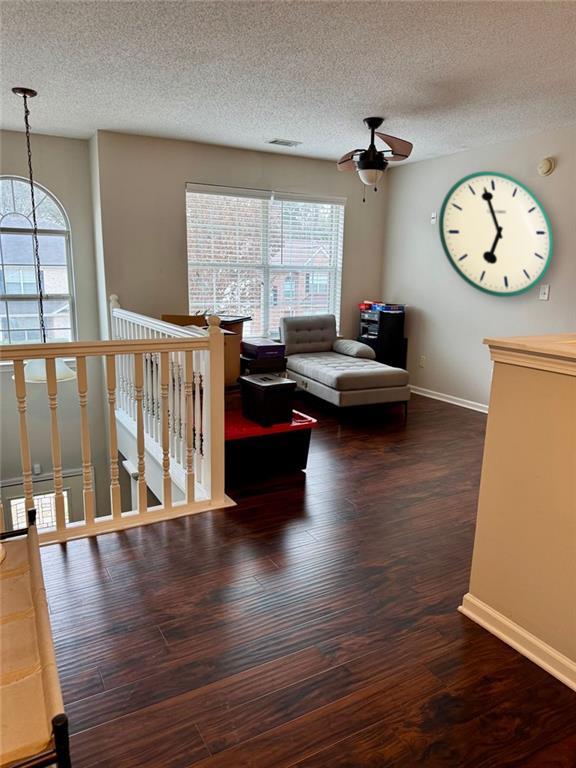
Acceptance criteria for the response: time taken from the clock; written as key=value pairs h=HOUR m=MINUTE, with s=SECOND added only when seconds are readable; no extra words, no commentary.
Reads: h=6 m=58
